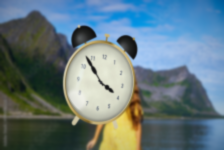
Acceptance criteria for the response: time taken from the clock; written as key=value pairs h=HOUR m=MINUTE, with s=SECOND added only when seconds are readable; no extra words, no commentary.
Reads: h=3 m=53
